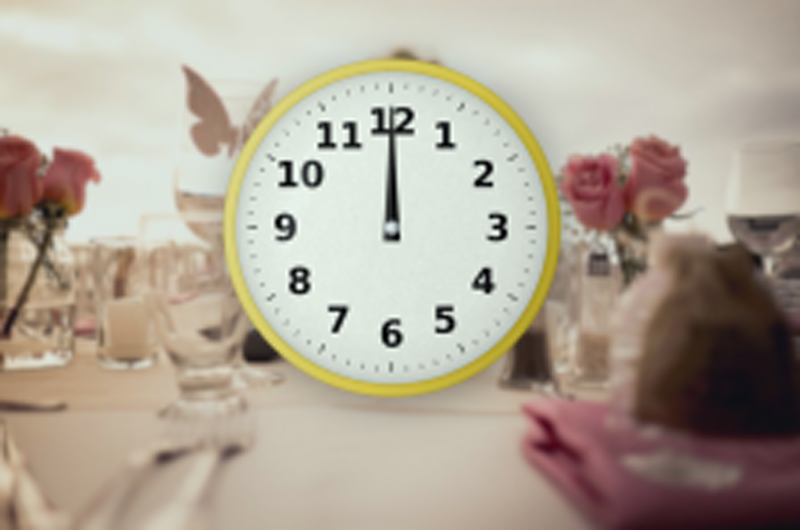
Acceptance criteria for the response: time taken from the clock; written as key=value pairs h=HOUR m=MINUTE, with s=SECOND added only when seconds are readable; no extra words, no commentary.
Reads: h=12 m=0
